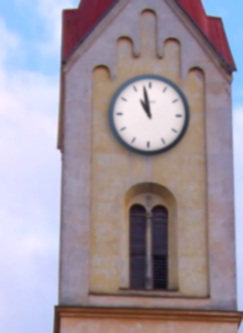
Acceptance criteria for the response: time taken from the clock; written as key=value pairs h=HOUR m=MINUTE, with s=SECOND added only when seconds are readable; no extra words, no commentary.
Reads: h=10 m=58
